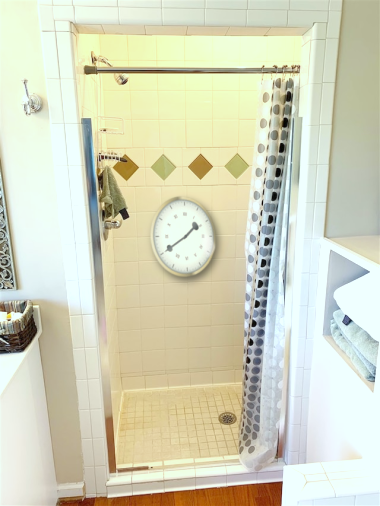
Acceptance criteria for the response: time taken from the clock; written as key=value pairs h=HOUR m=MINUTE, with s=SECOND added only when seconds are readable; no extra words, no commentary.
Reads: h=1 m=40
